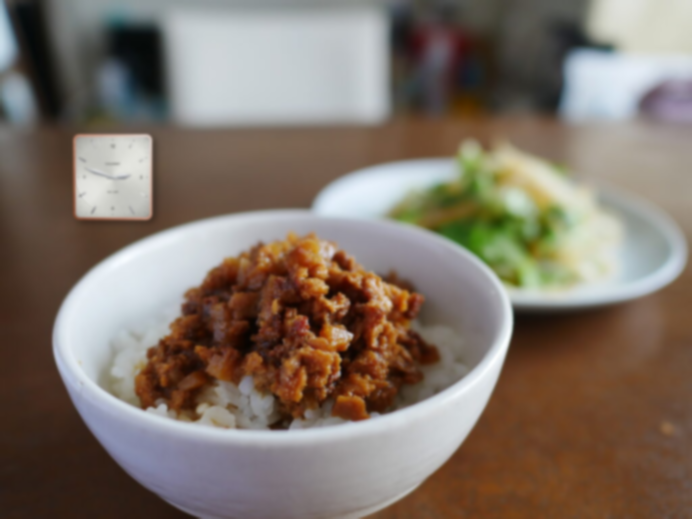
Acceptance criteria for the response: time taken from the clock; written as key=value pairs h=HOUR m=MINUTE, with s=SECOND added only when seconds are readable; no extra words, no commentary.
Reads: h=2 m=48
